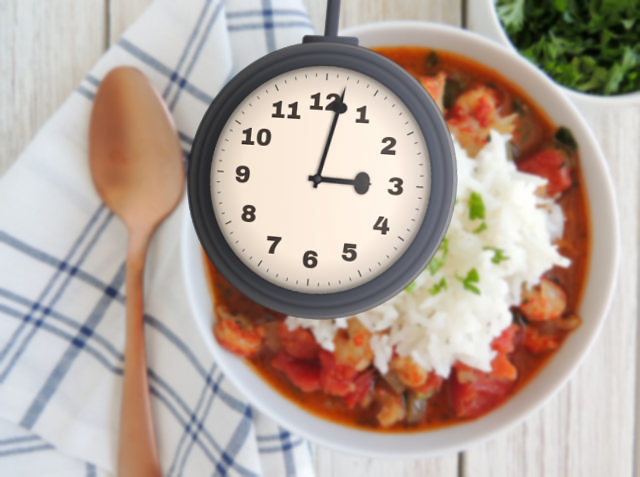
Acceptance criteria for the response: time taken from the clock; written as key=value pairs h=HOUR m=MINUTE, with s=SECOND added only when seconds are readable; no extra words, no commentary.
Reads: h=3 m=2
